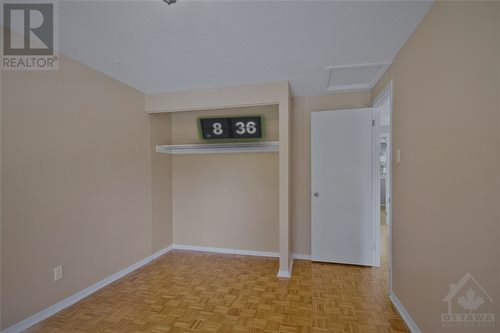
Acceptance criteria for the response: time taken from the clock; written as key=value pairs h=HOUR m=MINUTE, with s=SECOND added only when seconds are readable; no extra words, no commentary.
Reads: h=8 m=36
